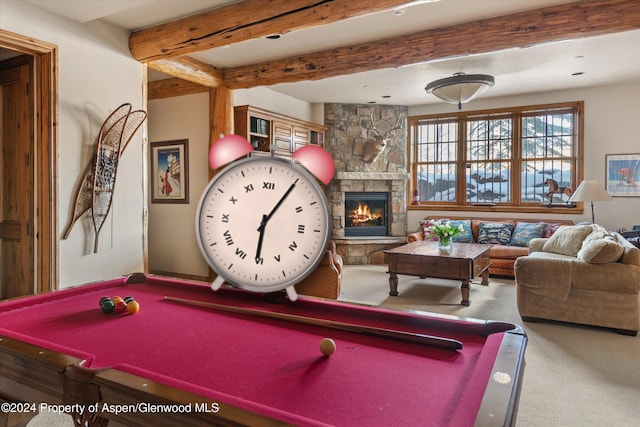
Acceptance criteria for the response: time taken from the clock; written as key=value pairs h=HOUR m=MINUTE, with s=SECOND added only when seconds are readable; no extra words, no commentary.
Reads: h=6 m=5
